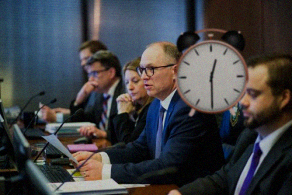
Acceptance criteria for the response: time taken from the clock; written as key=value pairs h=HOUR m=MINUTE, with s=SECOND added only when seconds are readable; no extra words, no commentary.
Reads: h=12 m=30
